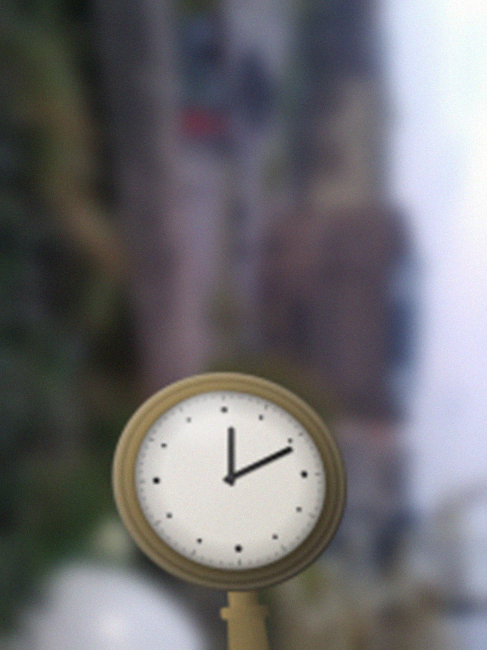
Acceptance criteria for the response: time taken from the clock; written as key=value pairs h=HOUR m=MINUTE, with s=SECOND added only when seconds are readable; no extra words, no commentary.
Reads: h=12 m=11
